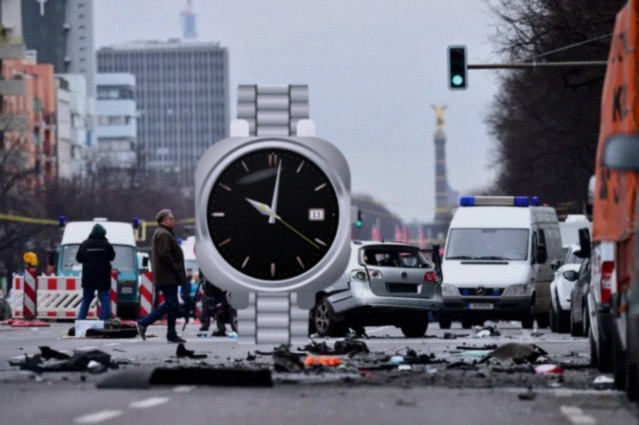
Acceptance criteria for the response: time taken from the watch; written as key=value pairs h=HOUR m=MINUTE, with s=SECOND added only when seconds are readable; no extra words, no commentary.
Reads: h=10 m=1 s=21
